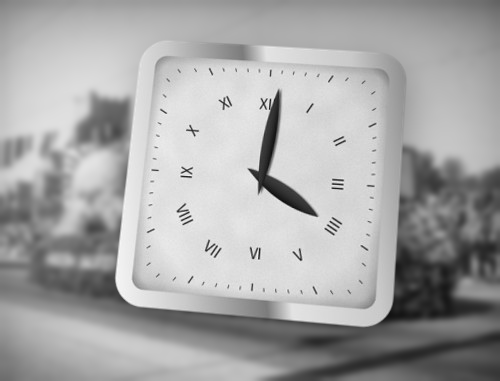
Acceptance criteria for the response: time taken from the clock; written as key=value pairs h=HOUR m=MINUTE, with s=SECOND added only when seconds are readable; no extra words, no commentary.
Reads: h=4 m=1
